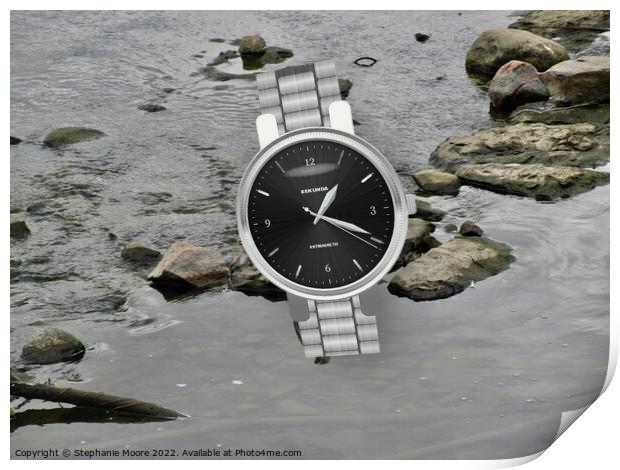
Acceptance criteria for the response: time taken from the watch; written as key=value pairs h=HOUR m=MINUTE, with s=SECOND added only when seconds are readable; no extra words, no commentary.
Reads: h=1 m=19 s=21
